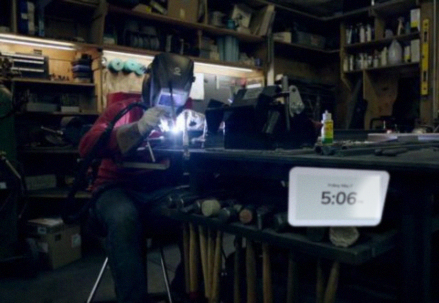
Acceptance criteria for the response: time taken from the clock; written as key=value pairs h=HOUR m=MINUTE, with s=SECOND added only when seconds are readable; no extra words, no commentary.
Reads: h=5 m=6
